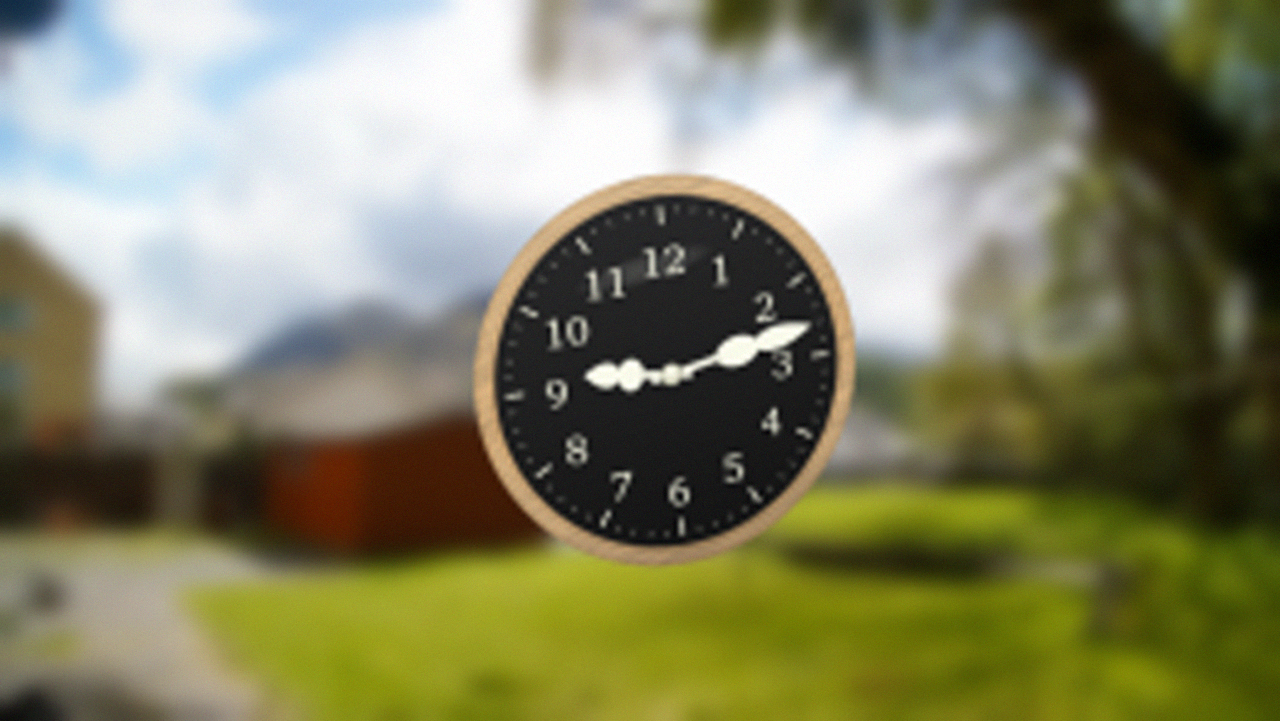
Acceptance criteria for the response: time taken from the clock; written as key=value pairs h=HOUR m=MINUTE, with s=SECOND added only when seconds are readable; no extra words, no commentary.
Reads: h=9 m=13
